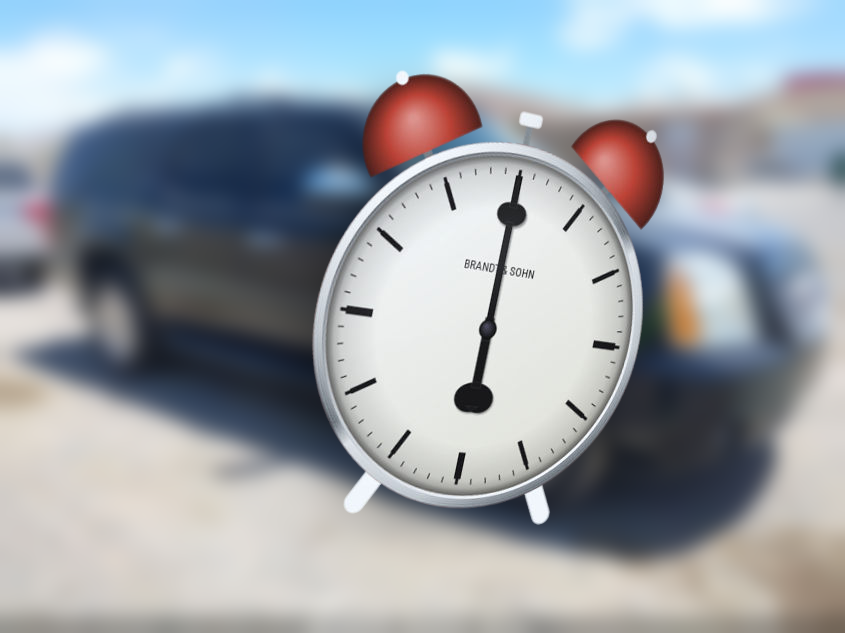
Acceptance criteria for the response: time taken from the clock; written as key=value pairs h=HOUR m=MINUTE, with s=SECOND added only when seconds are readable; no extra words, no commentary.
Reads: h=6 m=0
